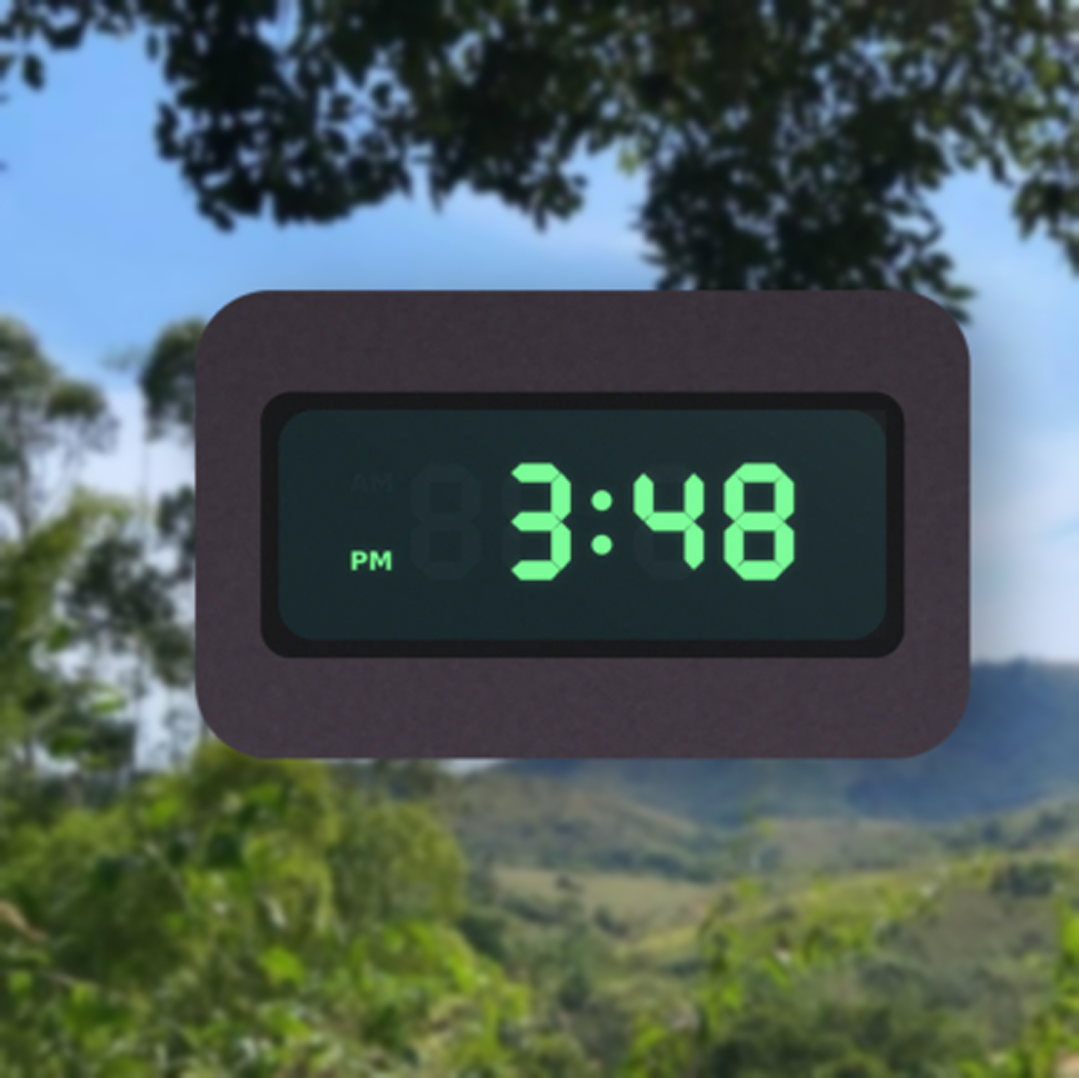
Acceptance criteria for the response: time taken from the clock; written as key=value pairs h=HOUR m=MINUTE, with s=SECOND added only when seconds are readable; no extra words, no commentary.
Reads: h=3 m=48
